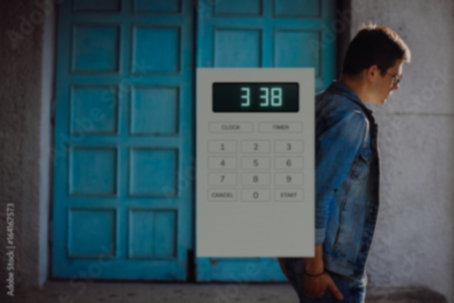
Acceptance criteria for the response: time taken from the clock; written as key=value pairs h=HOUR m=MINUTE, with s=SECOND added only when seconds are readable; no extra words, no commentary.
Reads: h=3 m=38
